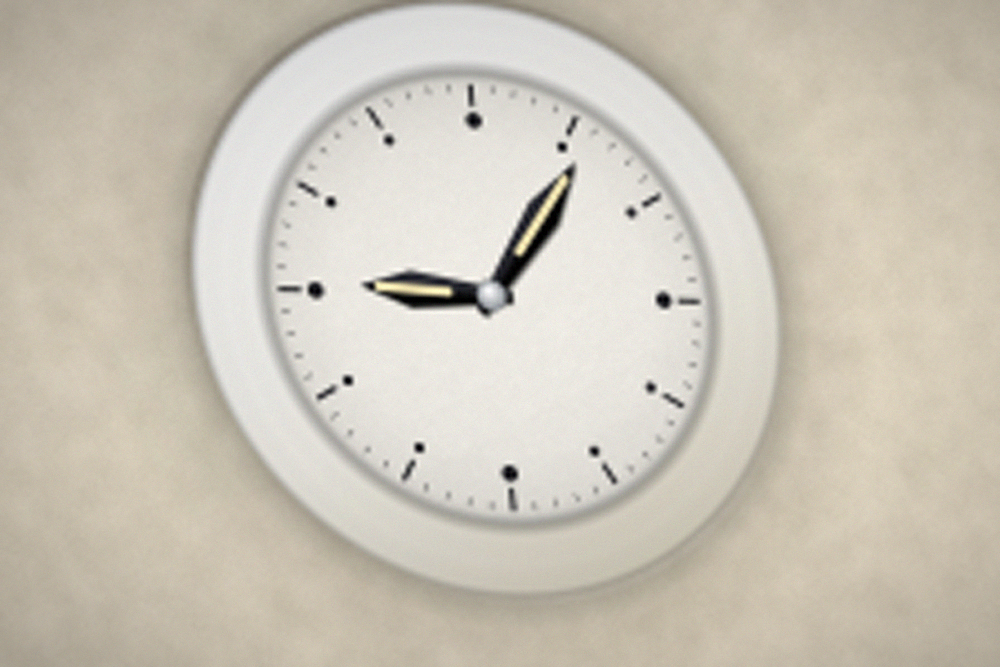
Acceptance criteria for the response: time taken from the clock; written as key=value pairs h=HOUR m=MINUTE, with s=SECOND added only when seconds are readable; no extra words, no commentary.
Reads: h=9 m=6
